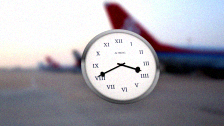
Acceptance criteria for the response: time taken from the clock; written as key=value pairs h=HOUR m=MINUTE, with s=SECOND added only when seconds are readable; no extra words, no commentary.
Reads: h=3 m=41
